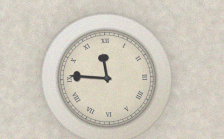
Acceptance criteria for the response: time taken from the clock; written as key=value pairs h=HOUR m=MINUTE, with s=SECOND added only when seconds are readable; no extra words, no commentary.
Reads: h=11 m=46
